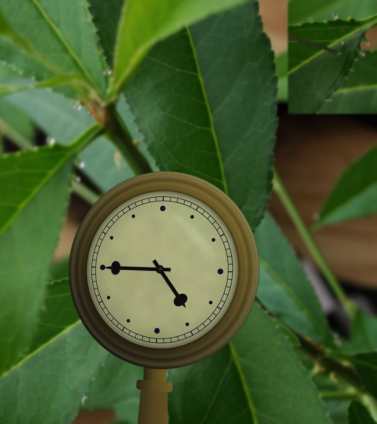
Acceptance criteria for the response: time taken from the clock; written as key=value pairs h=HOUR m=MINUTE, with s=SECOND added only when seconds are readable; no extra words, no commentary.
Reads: h=4 m=45
